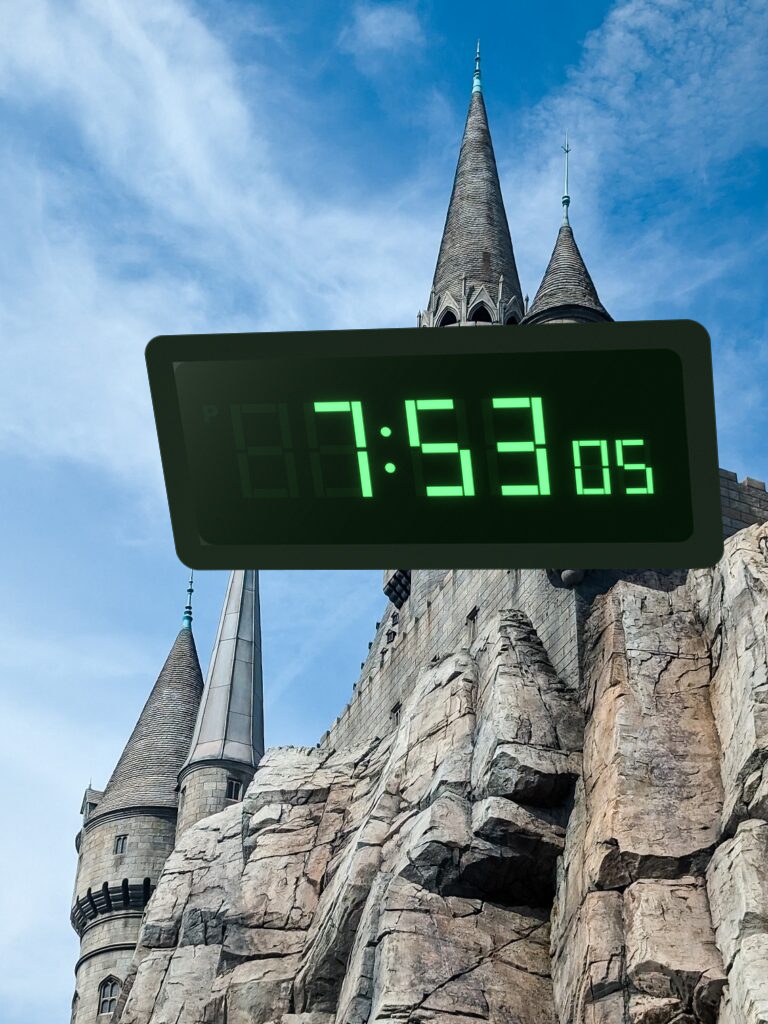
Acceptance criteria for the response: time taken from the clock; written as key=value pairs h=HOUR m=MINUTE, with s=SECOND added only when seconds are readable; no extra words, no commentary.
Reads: h=7 m=53 s=5
